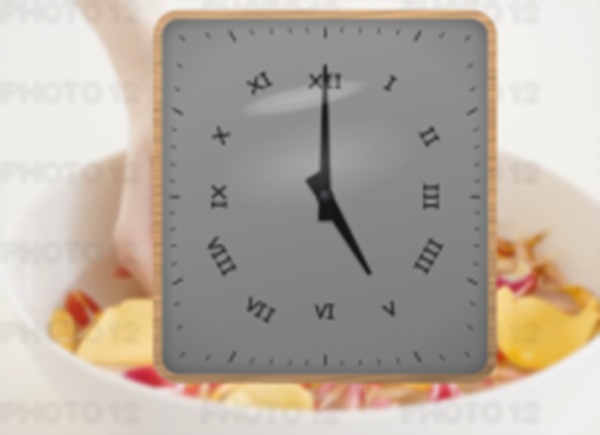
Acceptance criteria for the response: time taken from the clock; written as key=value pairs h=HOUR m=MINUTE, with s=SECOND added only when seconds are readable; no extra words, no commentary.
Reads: h=5 m=0
